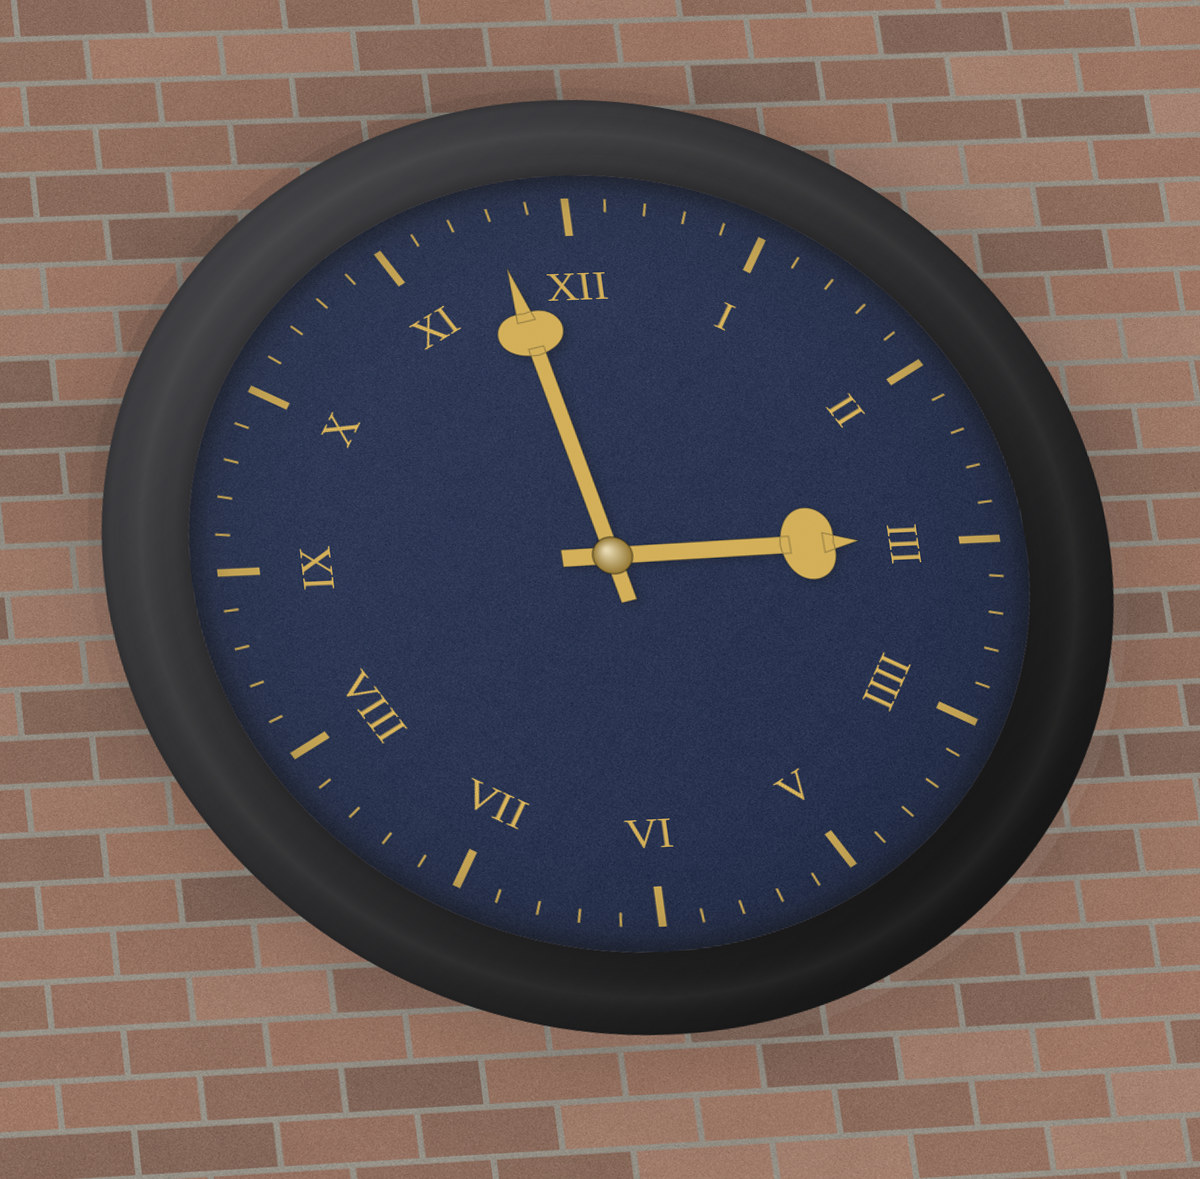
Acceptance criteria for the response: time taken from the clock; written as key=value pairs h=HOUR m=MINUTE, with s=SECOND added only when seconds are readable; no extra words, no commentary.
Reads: h=2 m=58
